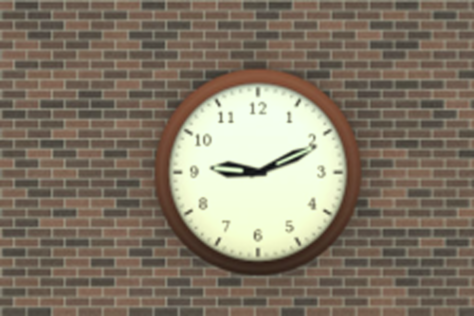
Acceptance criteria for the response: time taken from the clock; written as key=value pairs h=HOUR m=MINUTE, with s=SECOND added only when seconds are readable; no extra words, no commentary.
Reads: h=9 m=11
